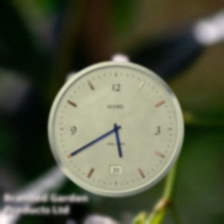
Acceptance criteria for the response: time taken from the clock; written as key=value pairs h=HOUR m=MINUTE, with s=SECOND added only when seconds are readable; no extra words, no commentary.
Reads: h=5 m=40
